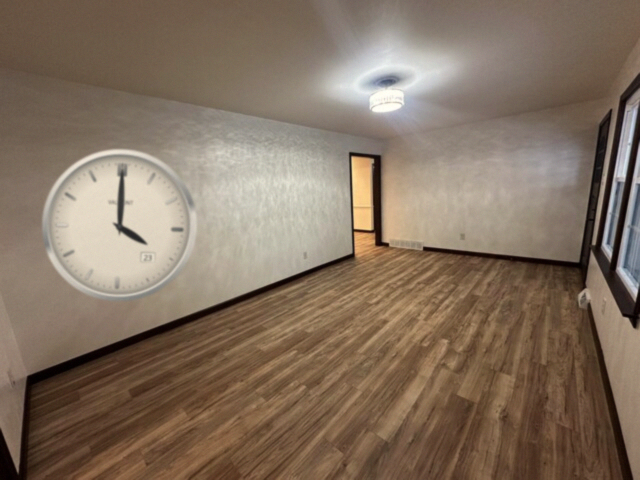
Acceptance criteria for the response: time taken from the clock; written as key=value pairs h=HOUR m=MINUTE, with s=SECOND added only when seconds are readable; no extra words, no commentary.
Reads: h=4 m=0
